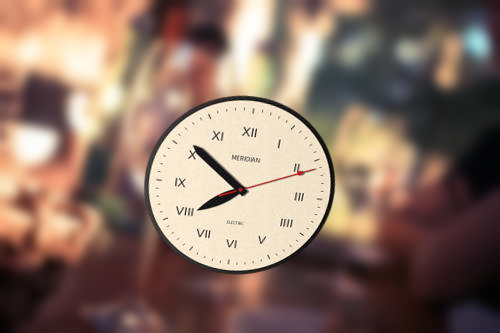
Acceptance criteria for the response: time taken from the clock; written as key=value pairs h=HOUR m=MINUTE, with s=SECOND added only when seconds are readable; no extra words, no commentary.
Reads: h=7 m=51 s=11
